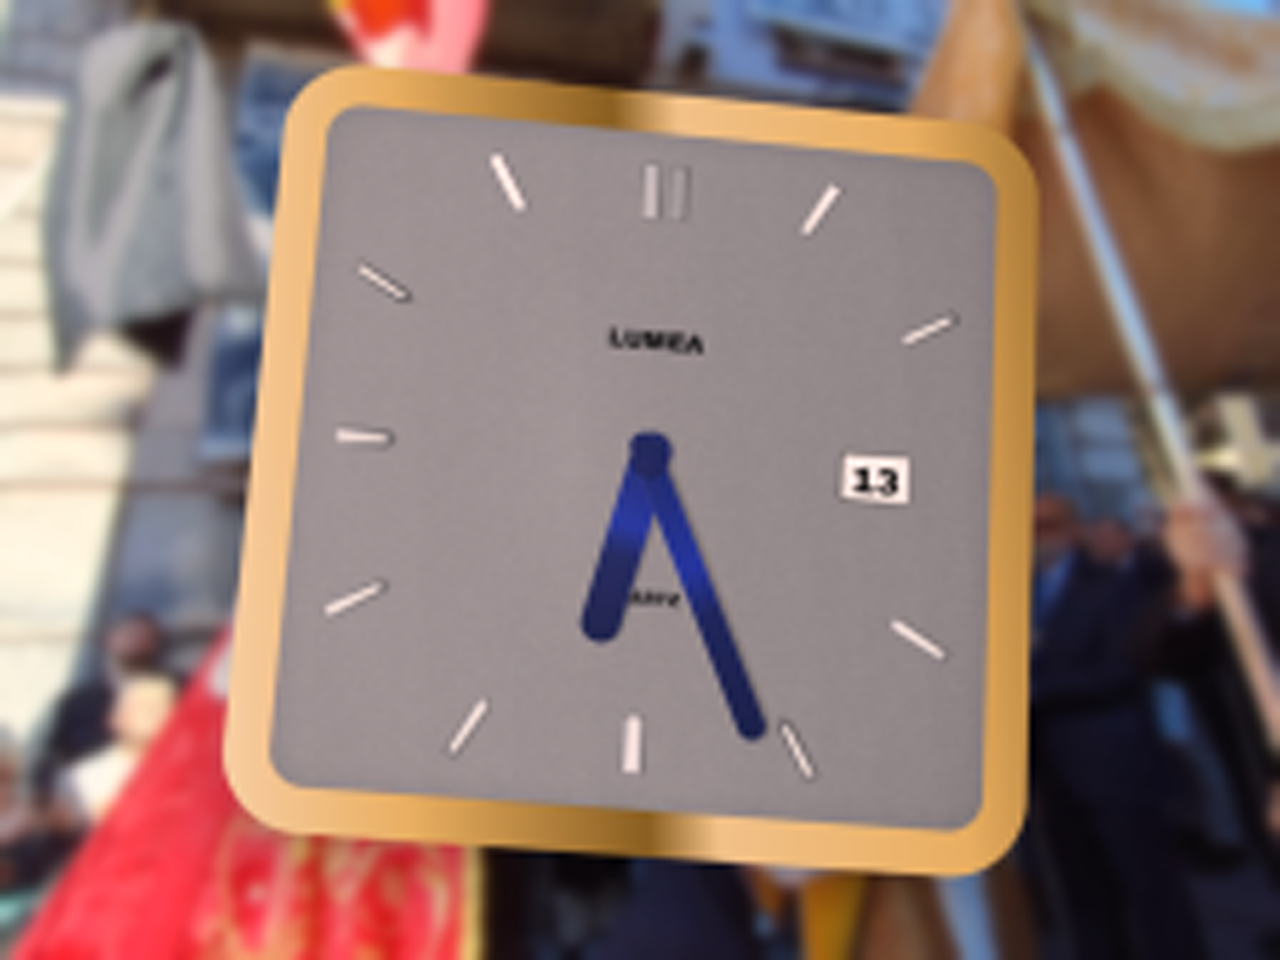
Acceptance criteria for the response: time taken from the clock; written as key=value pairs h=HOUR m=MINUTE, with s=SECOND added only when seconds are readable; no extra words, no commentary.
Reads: h=6 m=26
